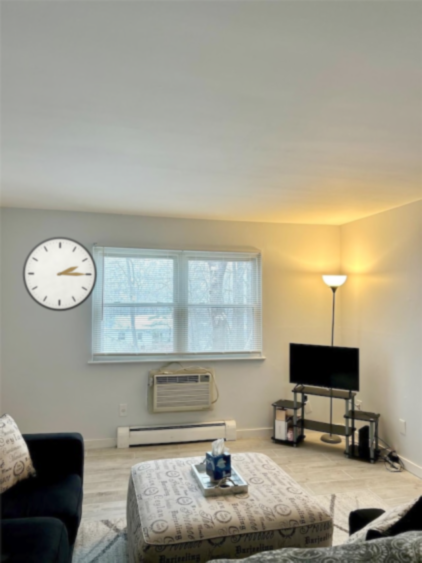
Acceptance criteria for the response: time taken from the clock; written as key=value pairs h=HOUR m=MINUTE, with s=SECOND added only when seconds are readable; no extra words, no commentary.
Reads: h=2 m=15
